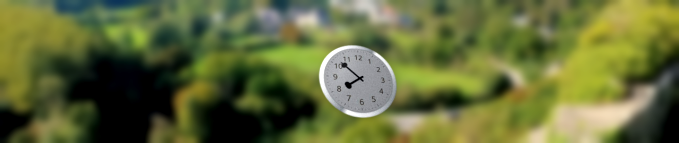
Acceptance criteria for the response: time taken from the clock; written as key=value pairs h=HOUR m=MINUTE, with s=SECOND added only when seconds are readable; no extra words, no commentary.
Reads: h=7 m=52
